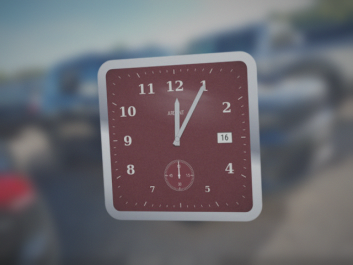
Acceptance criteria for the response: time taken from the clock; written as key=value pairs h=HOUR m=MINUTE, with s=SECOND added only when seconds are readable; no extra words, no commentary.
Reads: h=12 m=5
